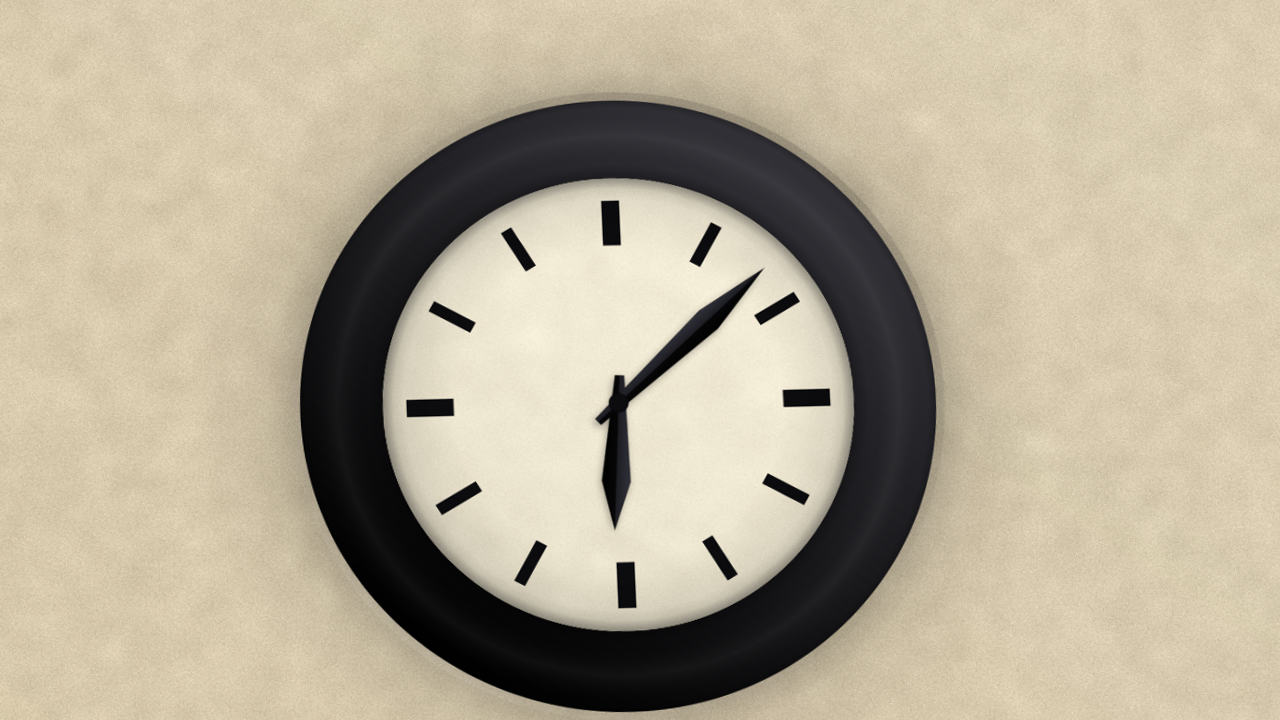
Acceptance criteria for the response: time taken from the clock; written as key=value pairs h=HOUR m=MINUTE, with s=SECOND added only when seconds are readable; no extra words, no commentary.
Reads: h=6 m=8
